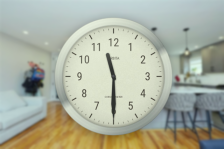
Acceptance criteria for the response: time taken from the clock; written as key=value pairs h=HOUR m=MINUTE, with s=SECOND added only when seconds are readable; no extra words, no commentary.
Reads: h=11 m=30
